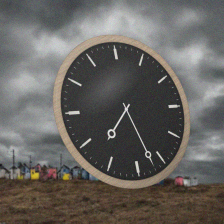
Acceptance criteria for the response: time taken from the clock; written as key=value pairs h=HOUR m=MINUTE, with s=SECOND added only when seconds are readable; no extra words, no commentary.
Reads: h=7 m=27
